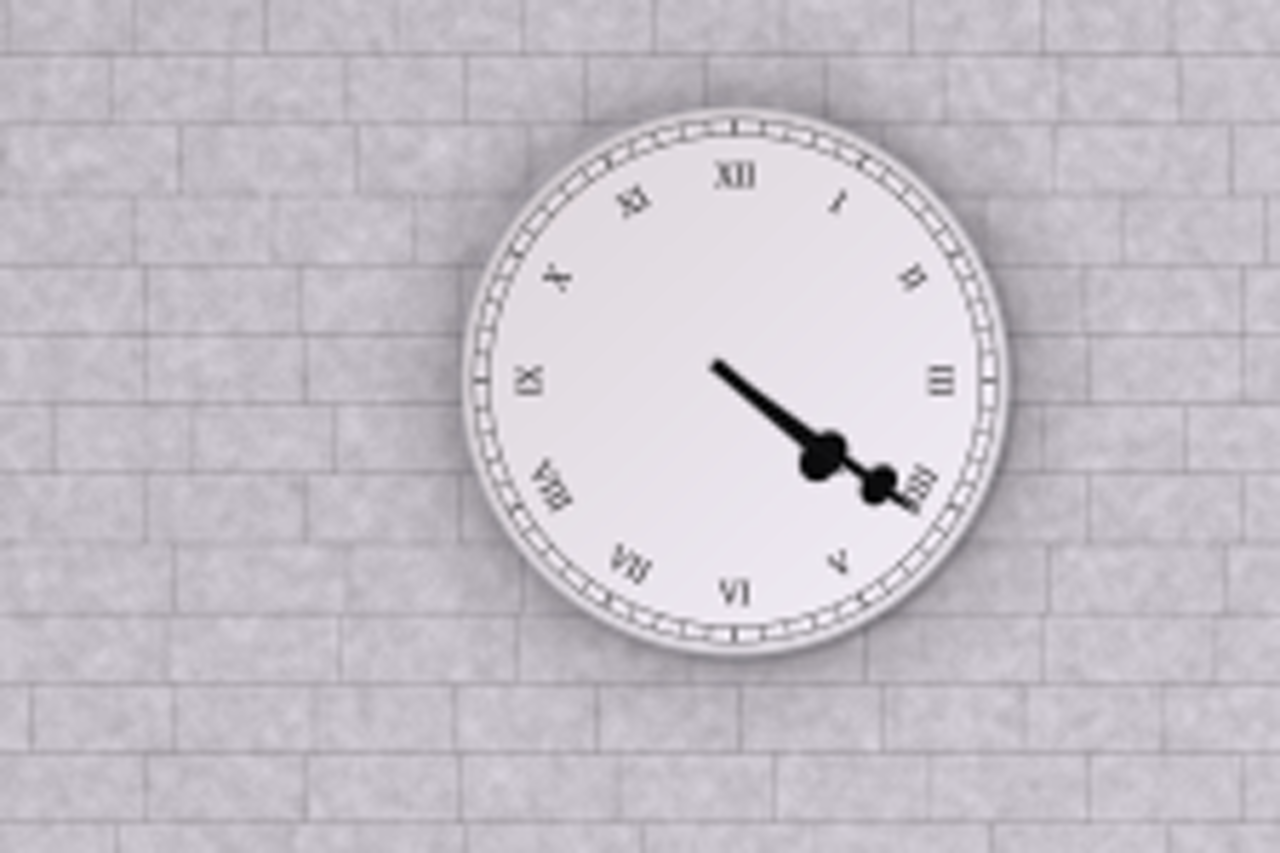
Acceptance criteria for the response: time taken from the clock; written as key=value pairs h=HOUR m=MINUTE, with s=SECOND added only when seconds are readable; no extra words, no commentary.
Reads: h=4 m=21
